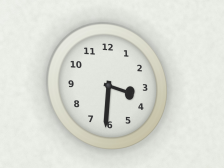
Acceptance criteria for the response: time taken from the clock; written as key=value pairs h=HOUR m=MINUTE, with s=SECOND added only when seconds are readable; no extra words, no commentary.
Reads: h=3 m=31
